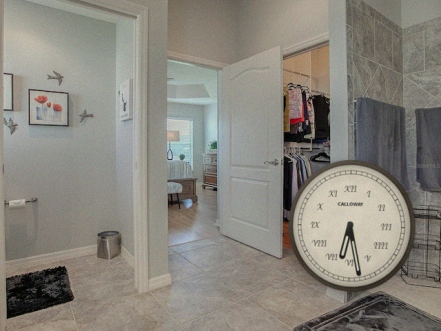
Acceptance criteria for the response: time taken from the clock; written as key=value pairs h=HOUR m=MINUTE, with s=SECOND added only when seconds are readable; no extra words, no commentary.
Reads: h=6 m=28
